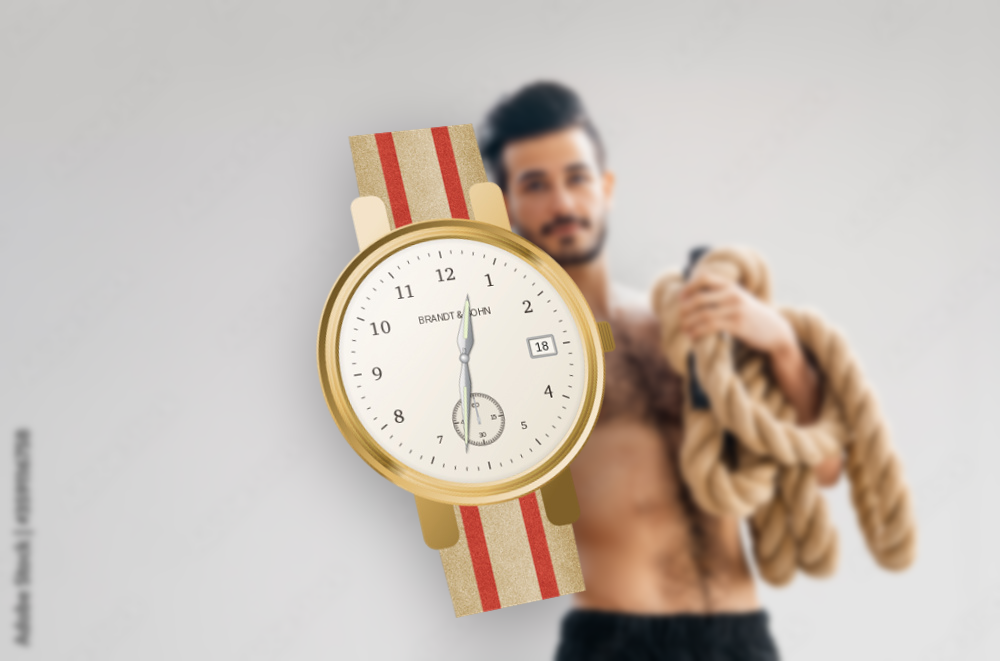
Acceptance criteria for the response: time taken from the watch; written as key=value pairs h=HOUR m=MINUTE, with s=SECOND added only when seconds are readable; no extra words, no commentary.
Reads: h=12 m=32
